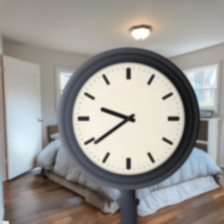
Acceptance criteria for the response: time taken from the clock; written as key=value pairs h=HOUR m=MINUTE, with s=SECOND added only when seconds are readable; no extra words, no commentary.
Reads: h=9 m=39
